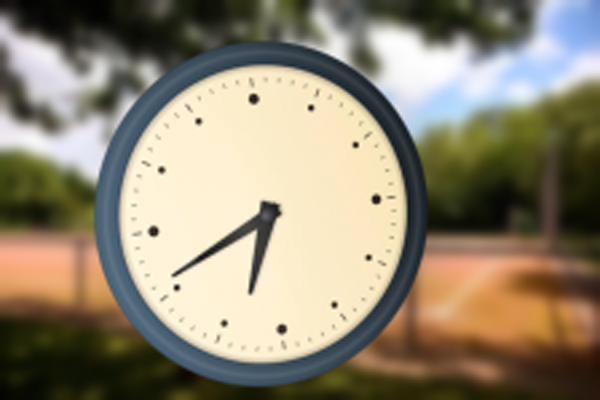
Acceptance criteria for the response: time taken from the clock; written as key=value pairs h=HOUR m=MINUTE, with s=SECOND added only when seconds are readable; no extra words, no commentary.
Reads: h=6 m=41
